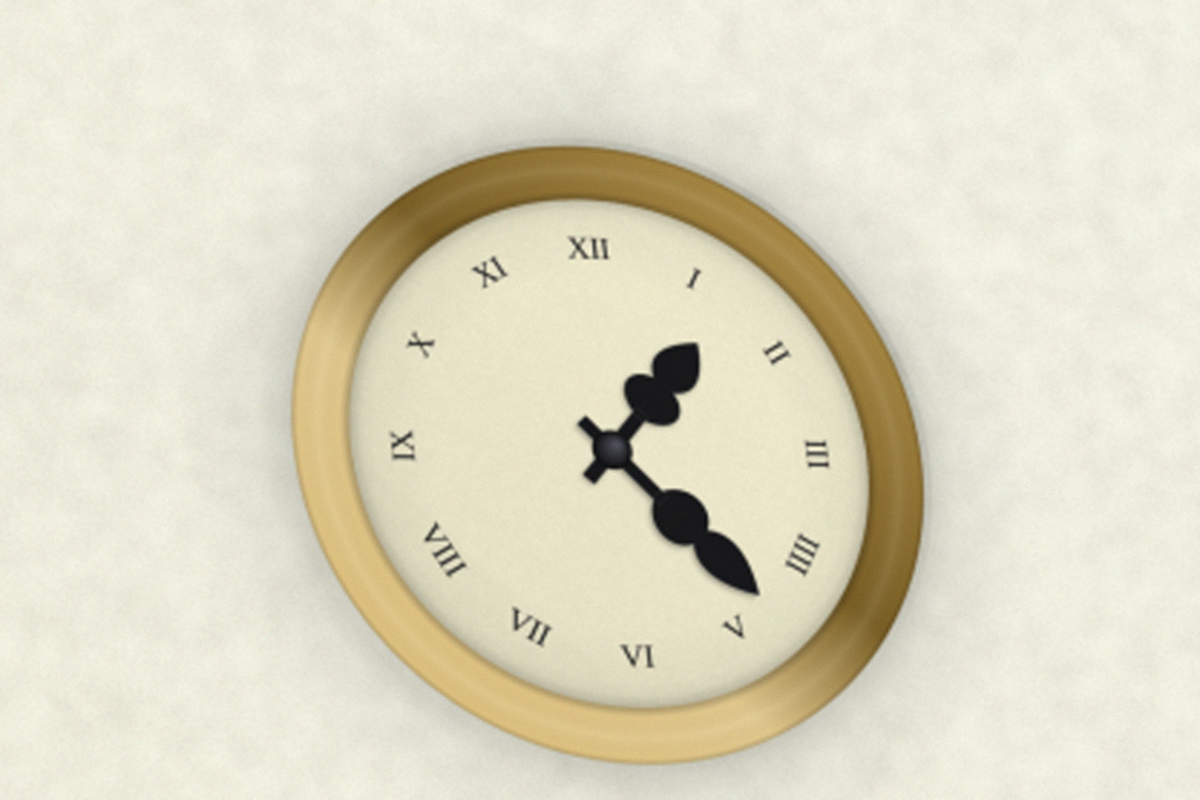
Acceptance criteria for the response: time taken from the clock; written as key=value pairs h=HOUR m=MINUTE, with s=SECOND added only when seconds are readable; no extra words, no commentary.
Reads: h=1 m=23
